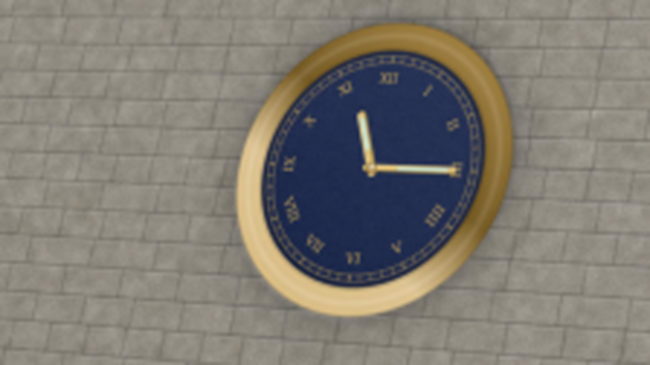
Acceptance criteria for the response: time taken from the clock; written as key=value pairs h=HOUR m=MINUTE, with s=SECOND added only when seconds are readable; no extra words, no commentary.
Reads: h=11 m=15
